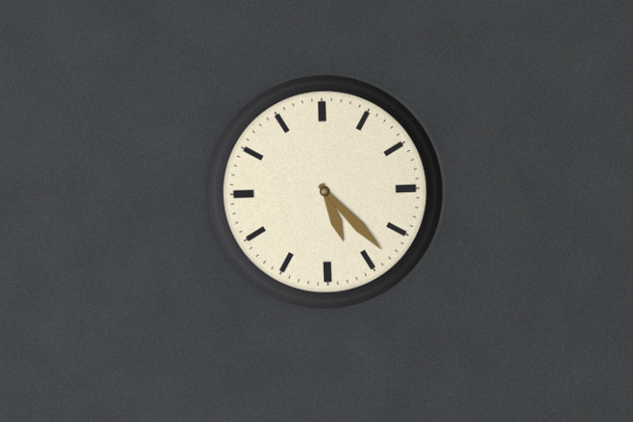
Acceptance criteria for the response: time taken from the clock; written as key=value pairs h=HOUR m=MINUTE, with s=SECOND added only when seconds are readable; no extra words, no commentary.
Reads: h=5 m=23
